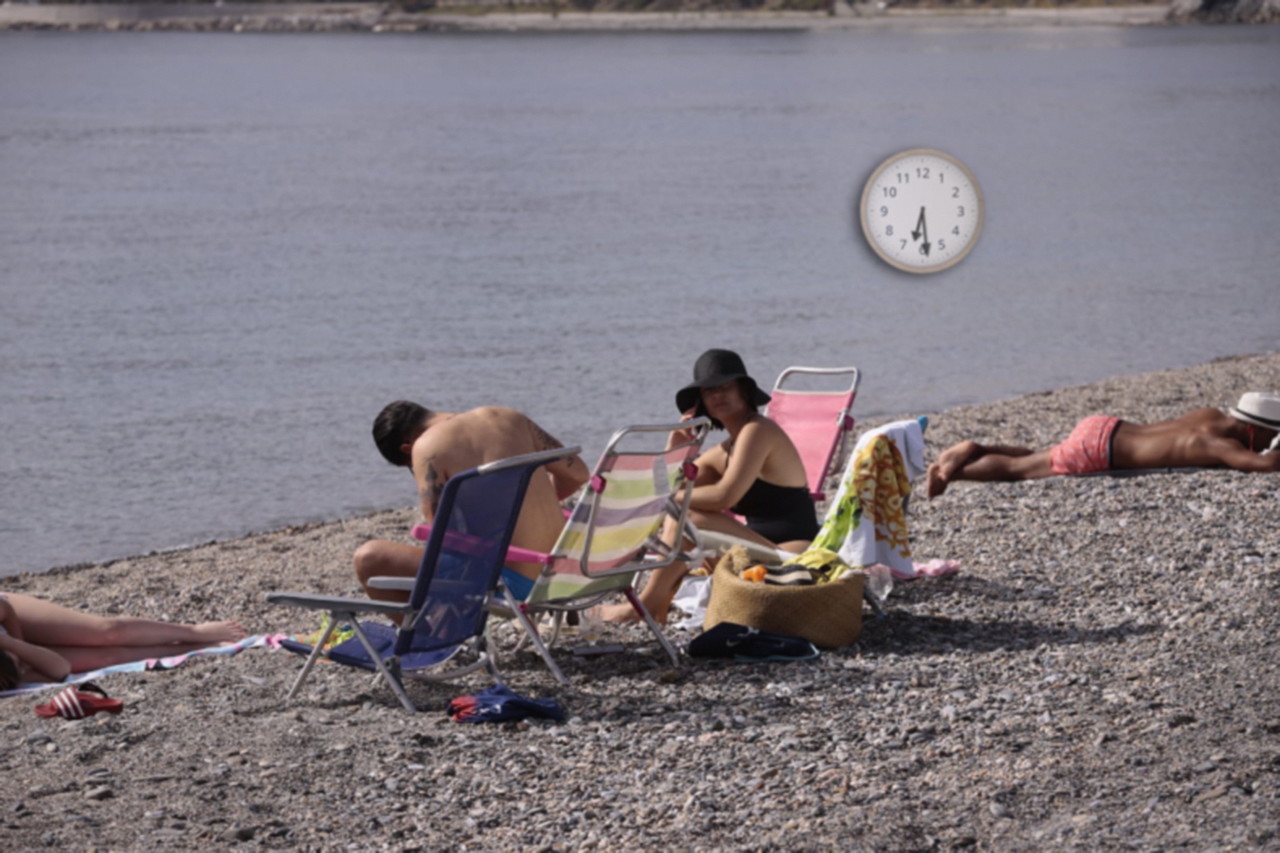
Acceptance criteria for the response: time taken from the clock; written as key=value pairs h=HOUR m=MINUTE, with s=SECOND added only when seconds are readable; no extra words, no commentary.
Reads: h=6 m=29
